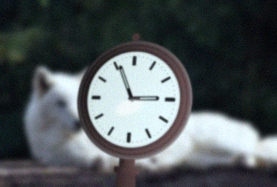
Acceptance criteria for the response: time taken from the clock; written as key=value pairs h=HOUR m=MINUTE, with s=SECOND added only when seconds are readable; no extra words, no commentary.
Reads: h=2 m=56
